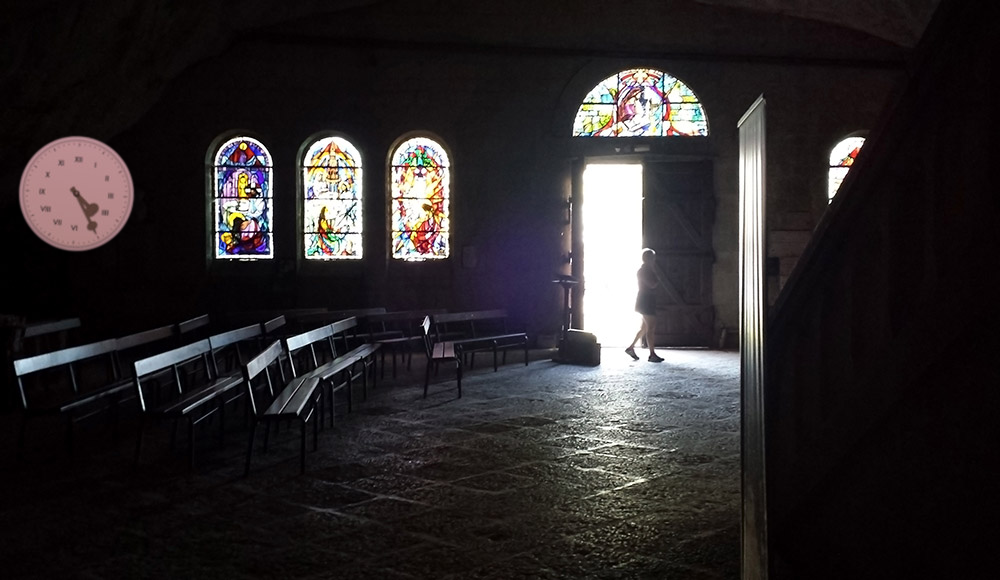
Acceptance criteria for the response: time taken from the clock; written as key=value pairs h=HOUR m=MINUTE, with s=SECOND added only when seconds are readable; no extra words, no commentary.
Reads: h=4 m=25
